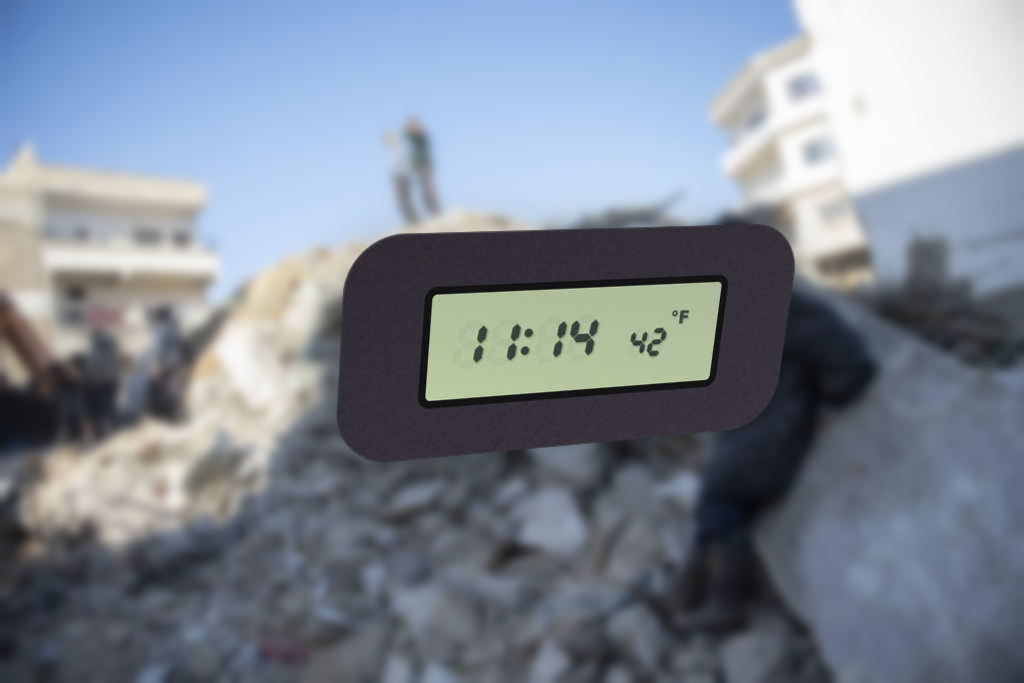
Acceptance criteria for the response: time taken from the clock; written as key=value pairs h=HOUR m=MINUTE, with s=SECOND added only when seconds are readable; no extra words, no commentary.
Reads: h=11 m=14
